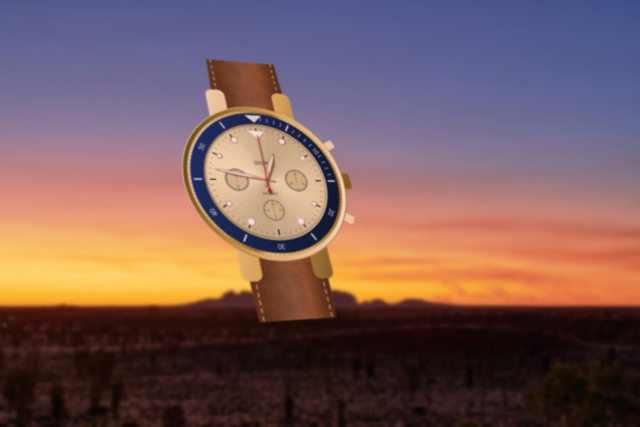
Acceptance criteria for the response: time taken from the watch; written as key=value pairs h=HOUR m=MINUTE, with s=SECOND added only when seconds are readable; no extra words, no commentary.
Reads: h=12 m=47
